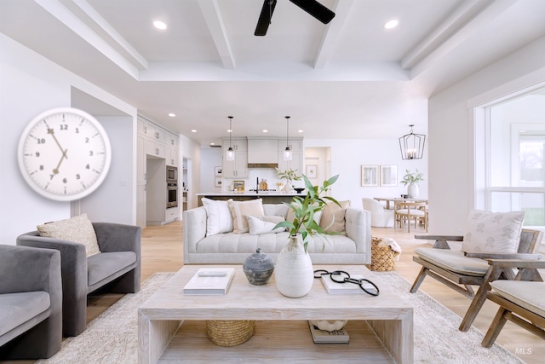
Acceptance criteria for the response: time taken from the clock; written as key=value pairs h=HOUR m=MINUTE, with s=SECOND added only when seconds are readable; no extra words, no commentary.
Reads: h=6 m=55
